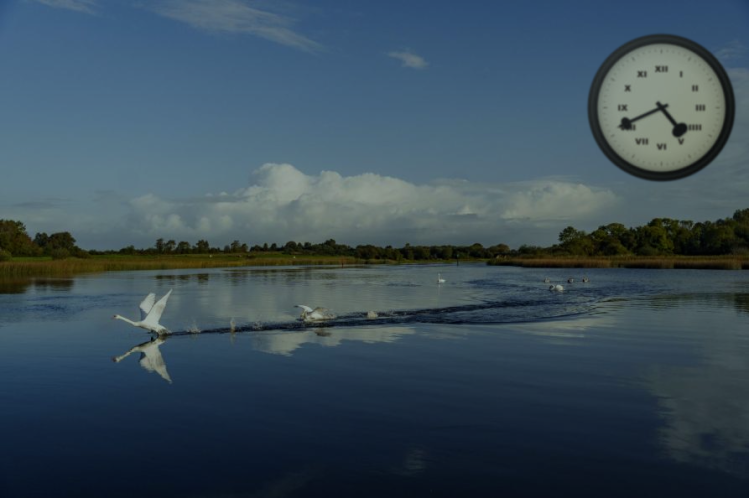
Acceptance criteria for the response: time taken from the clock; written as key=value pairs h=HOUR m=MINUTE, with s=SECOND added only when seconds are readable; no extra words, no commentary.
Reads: h=4 m=41
